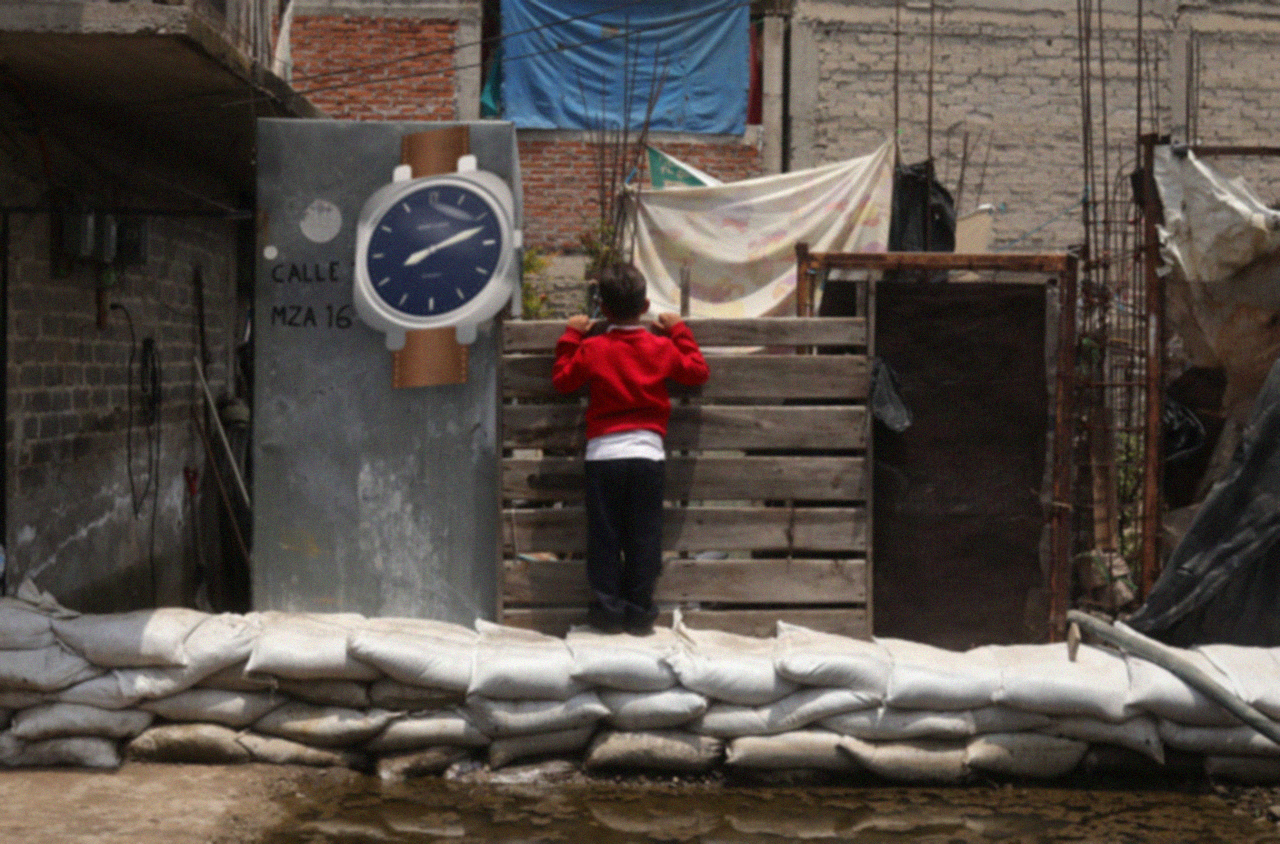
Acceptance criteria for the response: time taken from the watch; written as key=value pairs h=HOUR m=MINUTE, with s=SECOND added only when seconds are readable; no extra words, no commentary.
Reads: h=8 m=12
